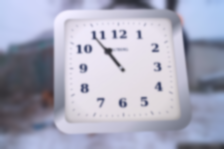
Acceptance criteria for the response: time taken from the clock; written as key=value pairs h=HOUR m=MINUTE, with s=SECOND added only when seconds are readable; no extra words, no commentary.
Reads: h=10 m=54
